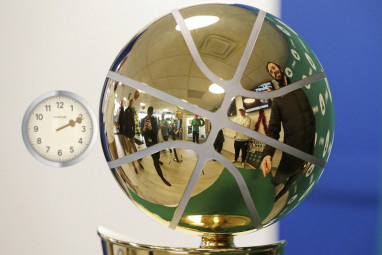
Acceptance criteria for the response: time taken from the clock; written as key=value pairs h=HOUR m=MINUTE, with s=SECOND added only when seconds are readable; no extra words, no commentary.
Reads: h=2 m=11
